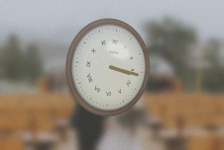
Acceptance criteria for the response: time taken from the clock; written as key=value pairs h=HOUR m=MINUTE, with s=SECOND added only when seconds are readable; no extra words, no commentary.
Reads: h=3 m=16
